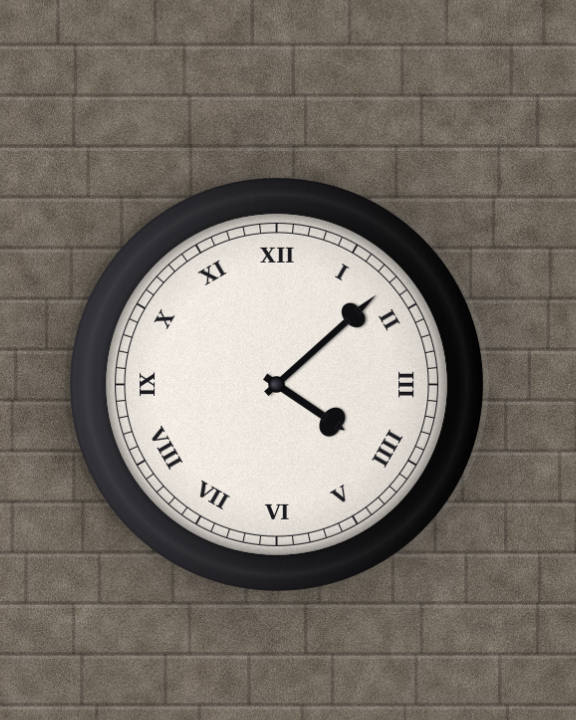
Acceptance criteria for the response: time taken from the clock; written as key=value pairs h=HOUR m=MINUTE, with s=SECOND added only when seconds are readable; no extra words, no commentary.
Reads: h=4 m=8
